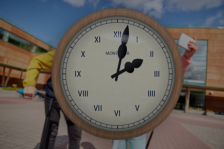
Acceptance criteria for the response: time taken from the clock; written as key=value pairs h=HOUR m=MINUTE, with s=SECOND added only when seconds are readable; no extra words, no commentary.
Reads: h=2 m=2
